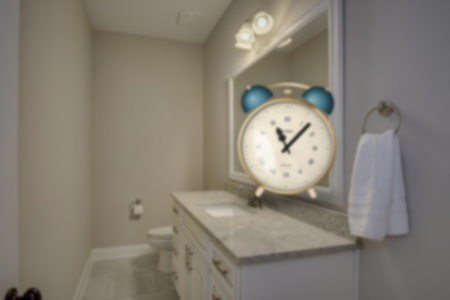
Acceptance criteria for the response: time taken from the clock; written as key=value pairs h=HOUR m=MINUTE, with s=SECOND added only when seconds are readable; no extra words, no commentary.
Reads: h=11 m=7
